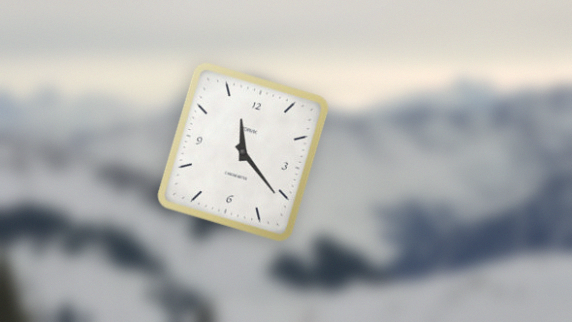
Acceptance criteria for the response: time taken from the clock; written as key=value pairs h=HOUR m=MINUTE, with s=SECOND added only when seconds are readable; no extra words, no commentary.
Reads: h=11 m=21
